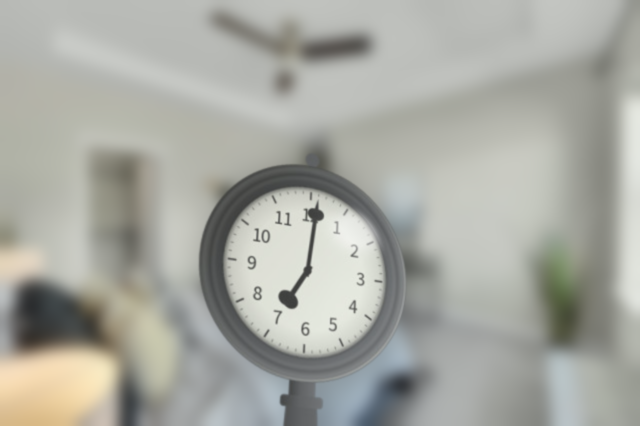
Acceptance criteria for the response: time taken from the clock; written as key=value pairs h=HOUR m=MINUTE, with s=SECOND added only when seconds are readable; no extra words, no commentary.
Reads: h=7 m=1
